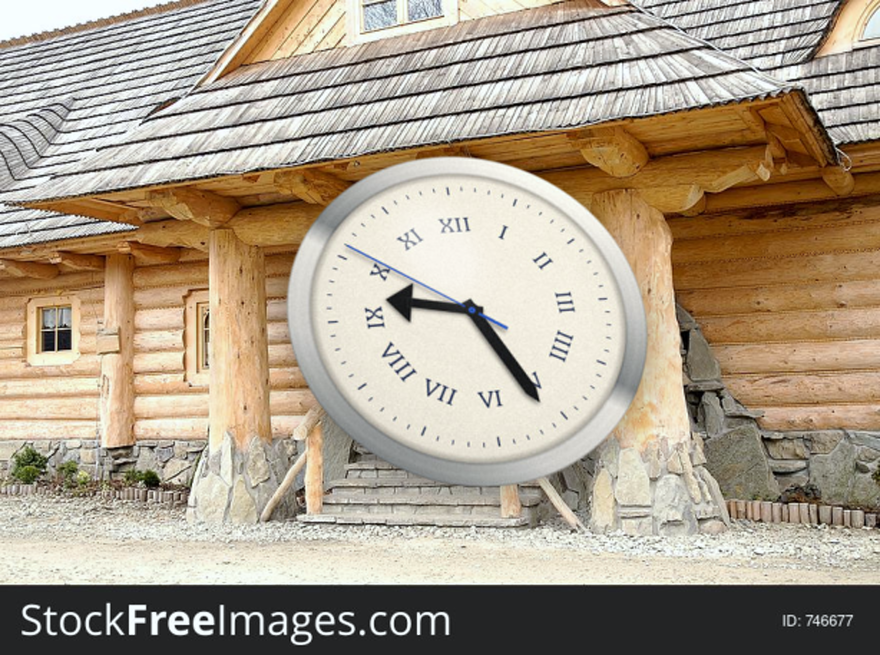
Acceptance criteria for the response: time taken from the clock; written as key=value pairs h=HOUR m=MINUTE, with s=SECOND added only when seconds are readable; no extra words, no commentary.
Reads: h=9 m=25 s=51
